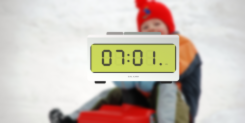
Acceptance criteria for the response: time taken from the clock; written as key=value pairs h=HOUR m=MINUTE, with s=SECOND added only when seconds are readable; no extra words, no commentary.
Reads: h=7 m=1
